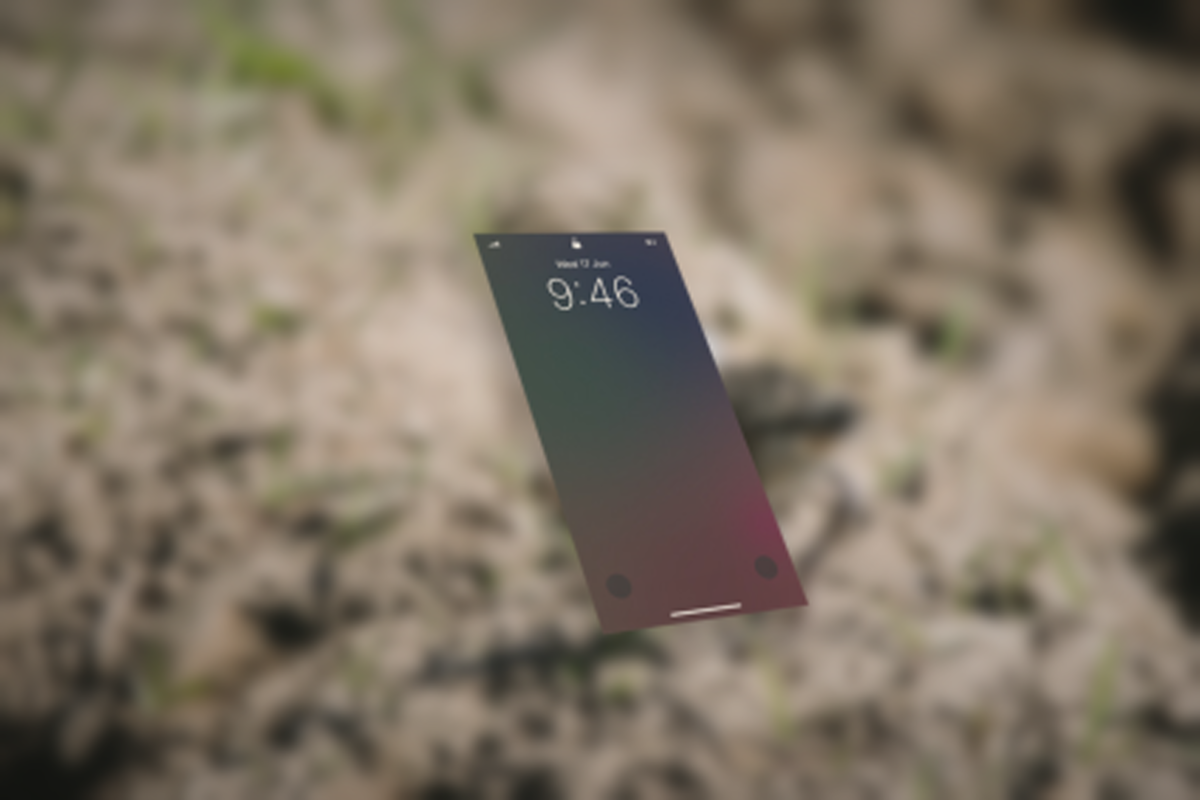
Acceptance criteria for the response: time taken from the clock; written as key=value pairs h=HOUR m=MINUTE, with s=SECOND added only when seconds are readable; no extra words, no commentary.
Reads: h=9 m=46
